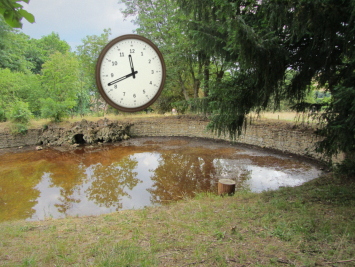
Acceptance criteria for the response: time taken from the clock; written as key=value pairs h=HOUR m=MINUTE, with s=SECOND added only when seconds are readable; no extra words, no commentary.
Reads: h=11 m=42
